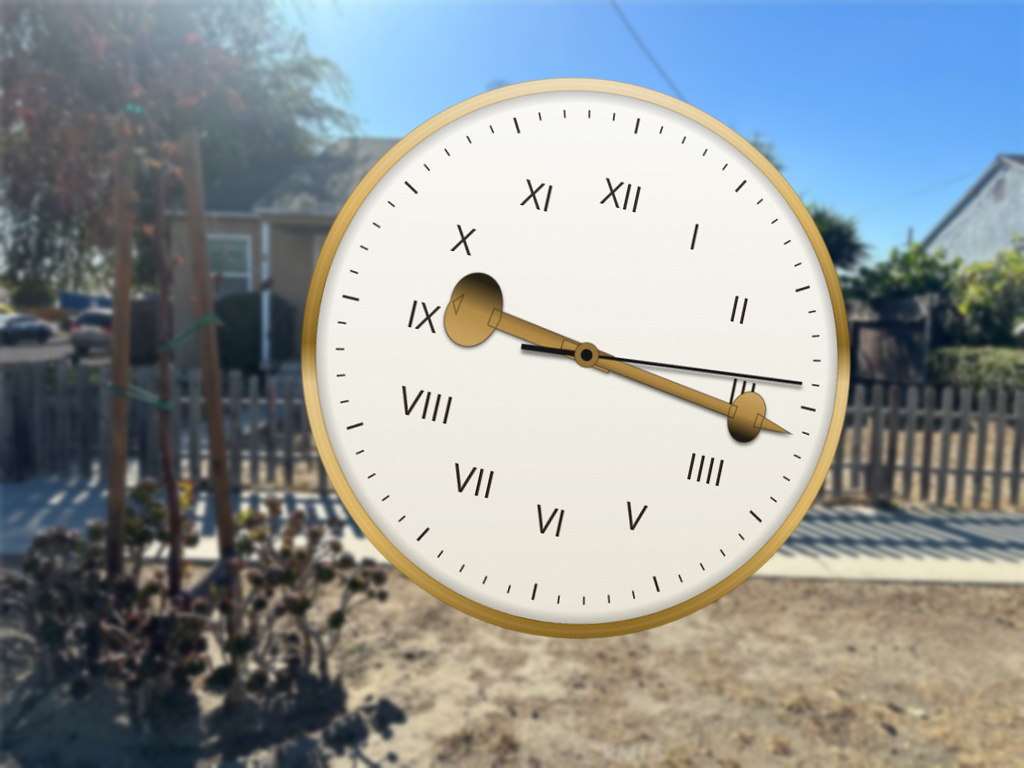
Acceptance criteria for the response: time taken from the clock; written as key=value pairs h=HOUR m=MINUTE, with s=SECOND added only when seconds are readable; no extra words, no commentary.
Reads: h=9 m=16 s=14
